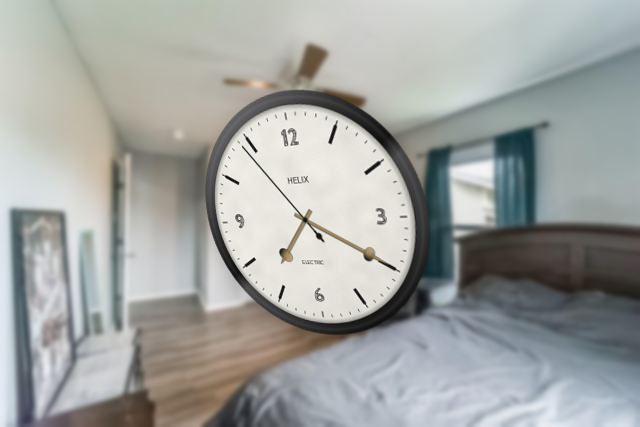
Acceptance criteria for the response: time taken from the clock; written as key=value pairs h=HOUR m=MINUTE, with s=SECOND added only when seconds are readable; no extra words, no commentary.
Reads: h=7 m=19 s=54
